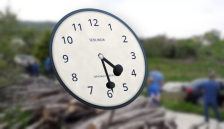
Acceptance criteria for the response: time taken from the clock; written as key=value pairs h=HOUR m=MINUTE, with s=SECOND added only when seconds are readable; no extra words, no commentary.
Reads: h=4 m=29
